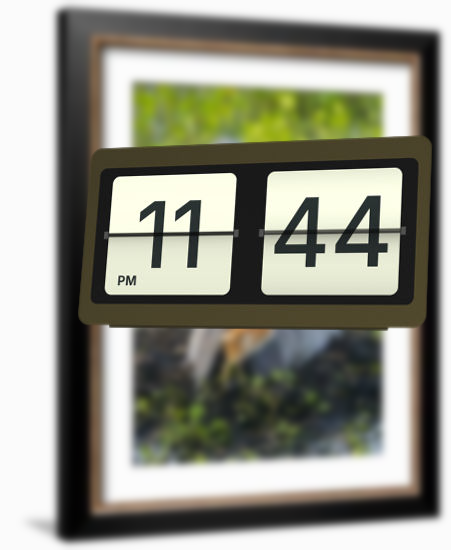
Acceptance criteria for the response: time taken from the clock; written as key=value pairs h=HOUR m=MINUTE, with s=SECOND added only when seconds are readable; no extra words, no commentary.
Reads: h=11 m=44
